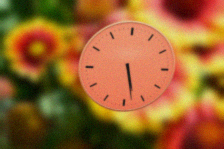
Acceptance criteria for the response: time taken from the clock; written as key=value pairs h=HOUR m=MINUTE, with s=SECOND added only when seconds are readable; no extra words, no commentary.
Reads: h=5 m=28
